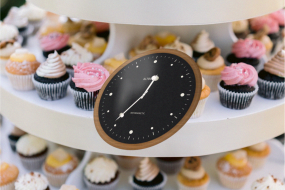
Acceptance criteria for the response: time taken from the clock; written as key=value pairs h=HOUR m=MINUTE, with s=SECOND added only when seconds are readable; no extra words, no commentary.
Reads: h=12 m=36
